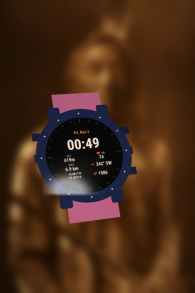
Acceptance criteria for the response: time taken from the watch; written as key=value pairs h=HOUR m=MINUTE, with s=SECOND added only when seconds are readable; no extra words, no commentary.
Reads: h=0 m=49
